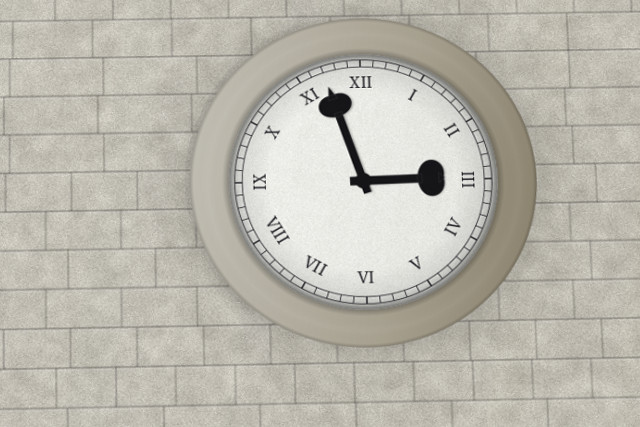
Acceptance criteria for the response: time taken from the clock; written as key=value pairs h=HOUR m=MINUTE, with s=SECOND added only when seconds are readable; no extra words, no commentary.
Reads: h=2 m=57
